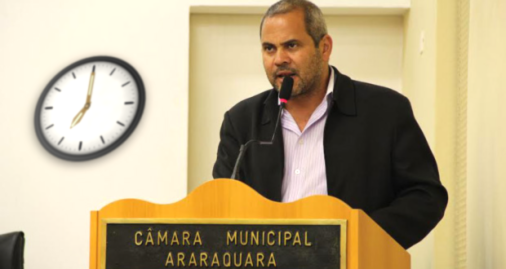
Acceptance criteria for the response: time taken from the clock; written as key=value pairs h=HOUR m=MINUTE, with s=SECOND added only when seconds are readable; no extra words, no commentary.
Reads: h=7 m=0
